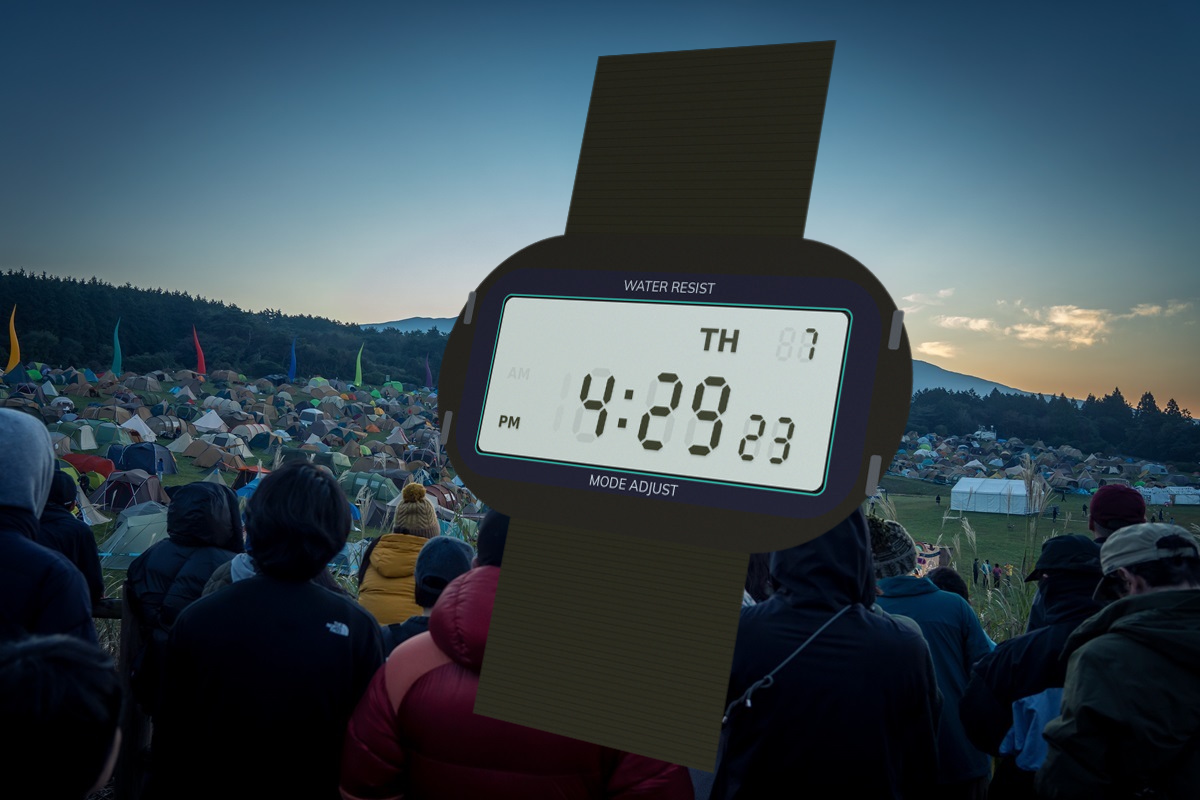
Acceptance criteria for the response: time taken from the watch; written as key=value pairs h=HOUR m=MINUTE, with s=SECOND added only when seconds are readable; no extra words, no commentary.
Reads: h=4 m=29 s=23
